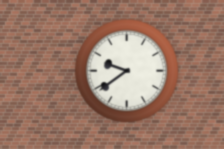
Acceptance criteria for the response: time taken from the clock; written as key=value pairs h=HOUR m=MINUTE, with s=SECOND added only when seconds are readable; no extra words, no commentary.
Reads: h=9 m=39
